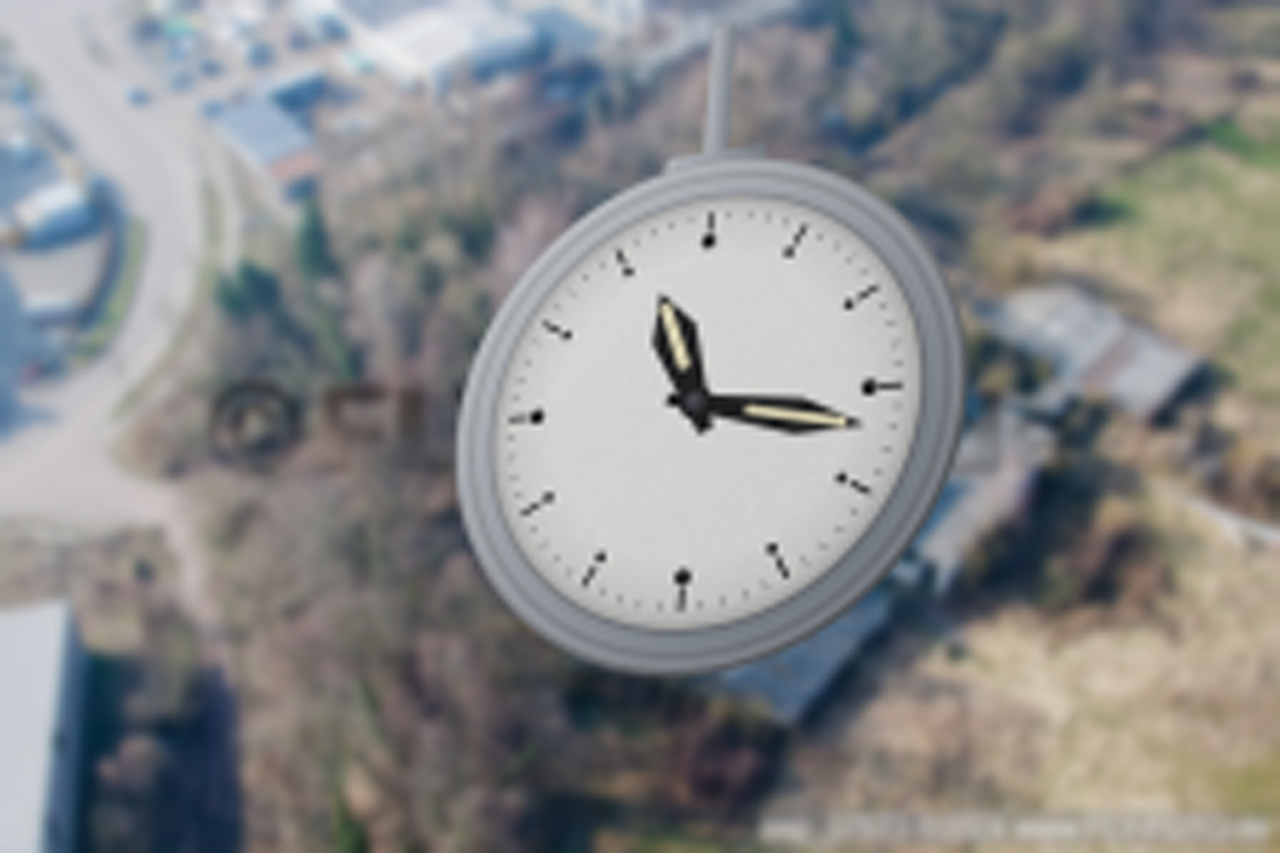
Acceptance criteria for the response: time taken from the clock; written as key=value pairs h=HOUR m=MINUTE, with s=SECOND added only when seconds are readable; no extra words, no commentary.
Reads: h=11 m=17
